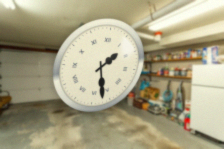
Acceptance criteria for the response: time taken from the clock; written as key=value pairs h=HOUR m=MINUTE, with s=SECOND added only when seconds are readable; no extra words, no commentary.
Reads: h=1 m=27
